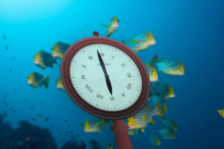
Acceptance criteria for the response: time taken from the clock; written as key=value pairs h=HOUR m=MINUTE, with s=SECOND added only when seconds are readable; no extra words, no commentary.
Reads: h=5 m=59
